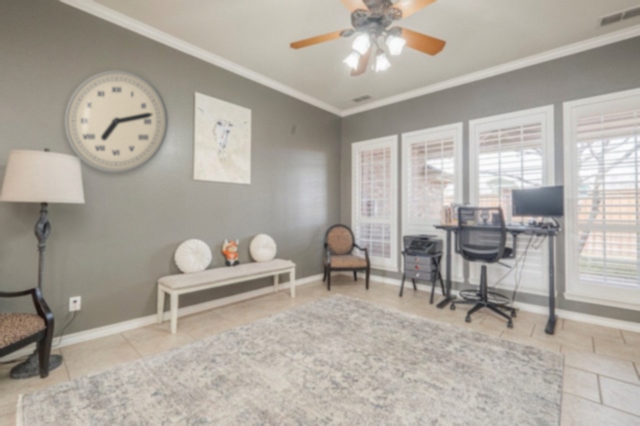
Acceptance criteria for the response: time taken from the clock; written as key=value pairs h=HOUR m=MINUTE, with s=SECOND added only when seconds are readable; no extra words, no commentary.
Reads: h=7 m=13
